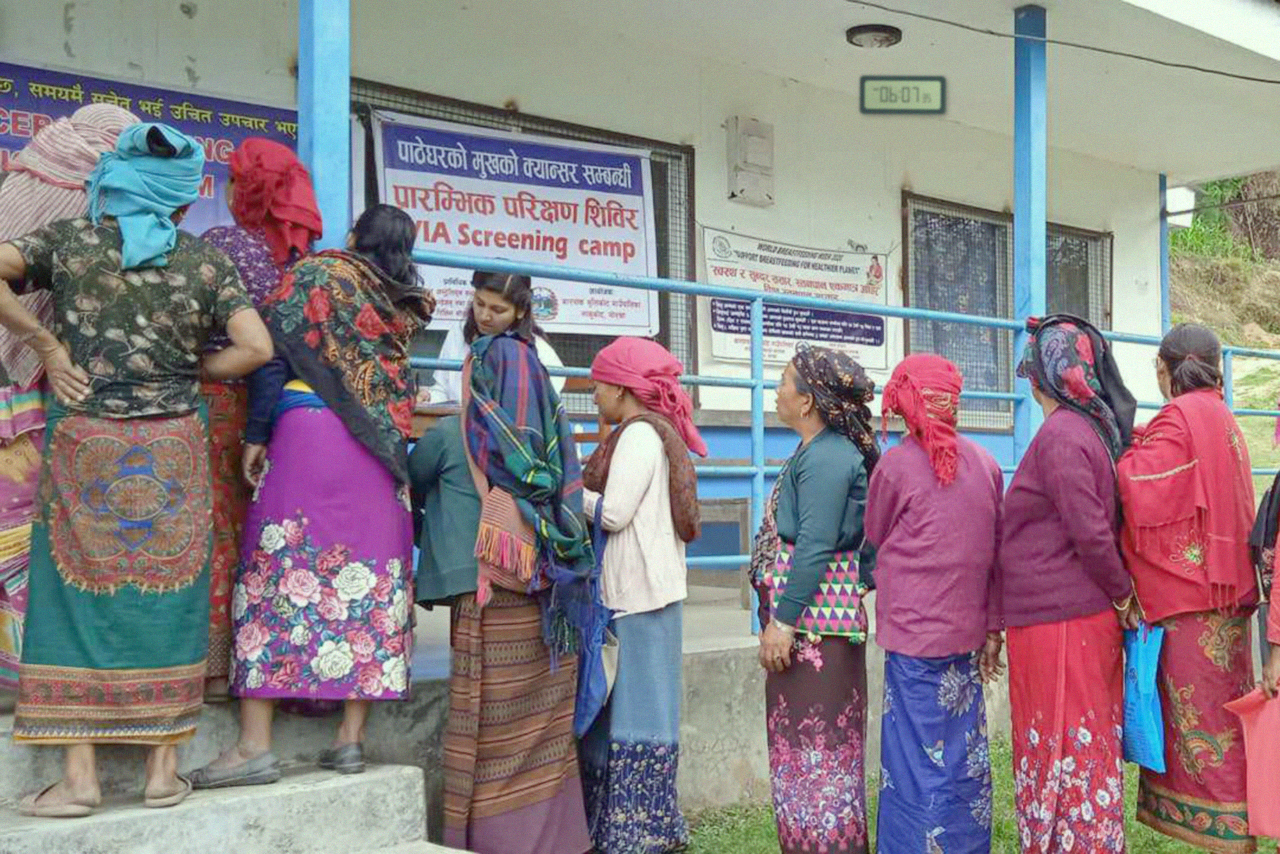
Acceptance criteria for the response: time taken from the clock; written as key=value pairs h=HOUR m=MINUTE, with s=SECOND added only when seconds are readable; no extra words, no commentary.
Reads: h=6 m=7
